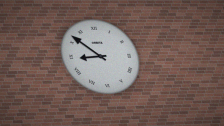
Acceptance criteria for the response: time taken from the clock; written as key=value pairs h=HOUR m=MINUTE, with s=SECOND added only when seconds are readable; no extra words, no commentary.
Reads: h=8 m=52
